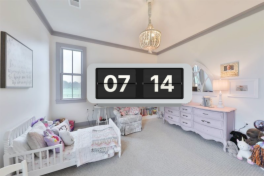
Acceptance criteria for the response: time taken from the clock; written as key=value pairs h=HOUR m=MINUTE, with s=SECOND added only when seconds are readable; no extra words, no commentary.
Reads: h=7 m=14
